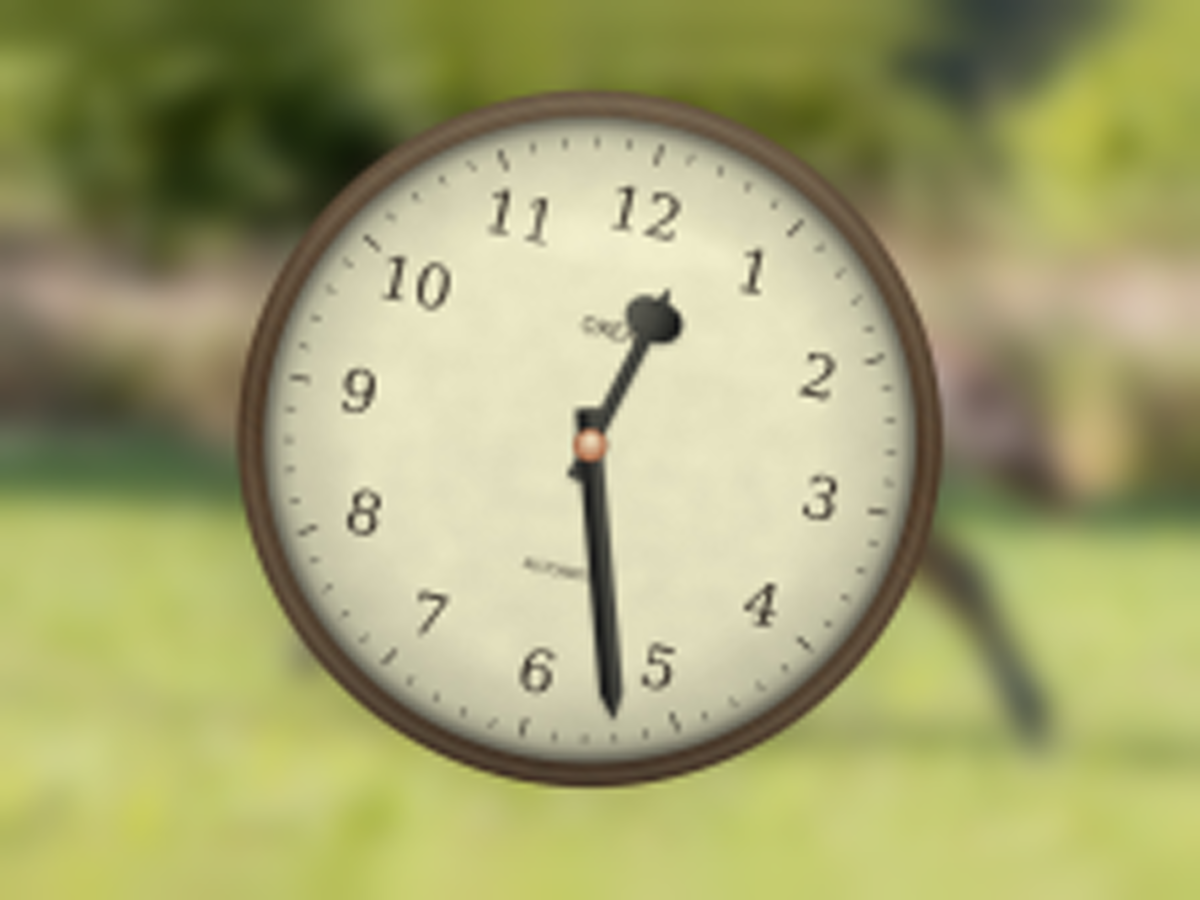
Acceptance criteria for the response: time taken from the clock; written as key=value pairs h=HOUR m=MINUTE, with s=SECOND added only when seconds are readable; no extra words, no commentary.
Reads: h=12 m=27
